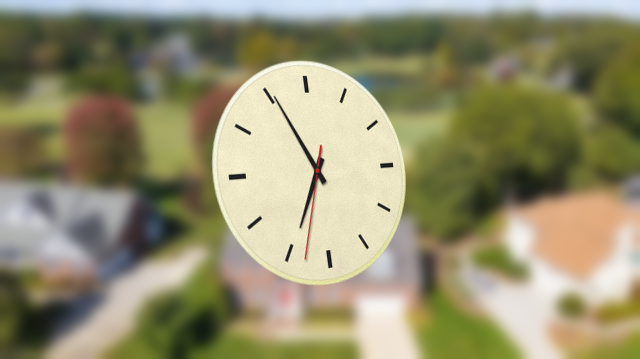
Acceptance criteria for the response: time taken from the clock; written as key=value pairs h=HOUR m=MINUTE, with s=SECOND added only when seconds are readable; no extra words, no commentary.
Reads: h=6 m=55 s=33
